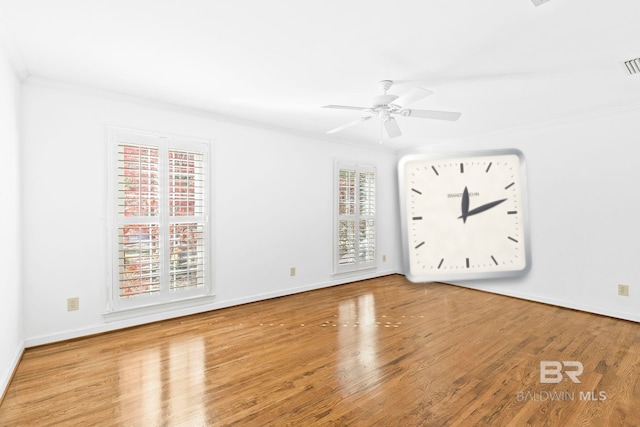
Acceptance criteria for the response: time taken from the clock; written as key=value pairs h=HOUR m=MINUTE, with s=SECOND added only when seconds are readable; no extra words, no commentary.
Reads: h=12 m=12
